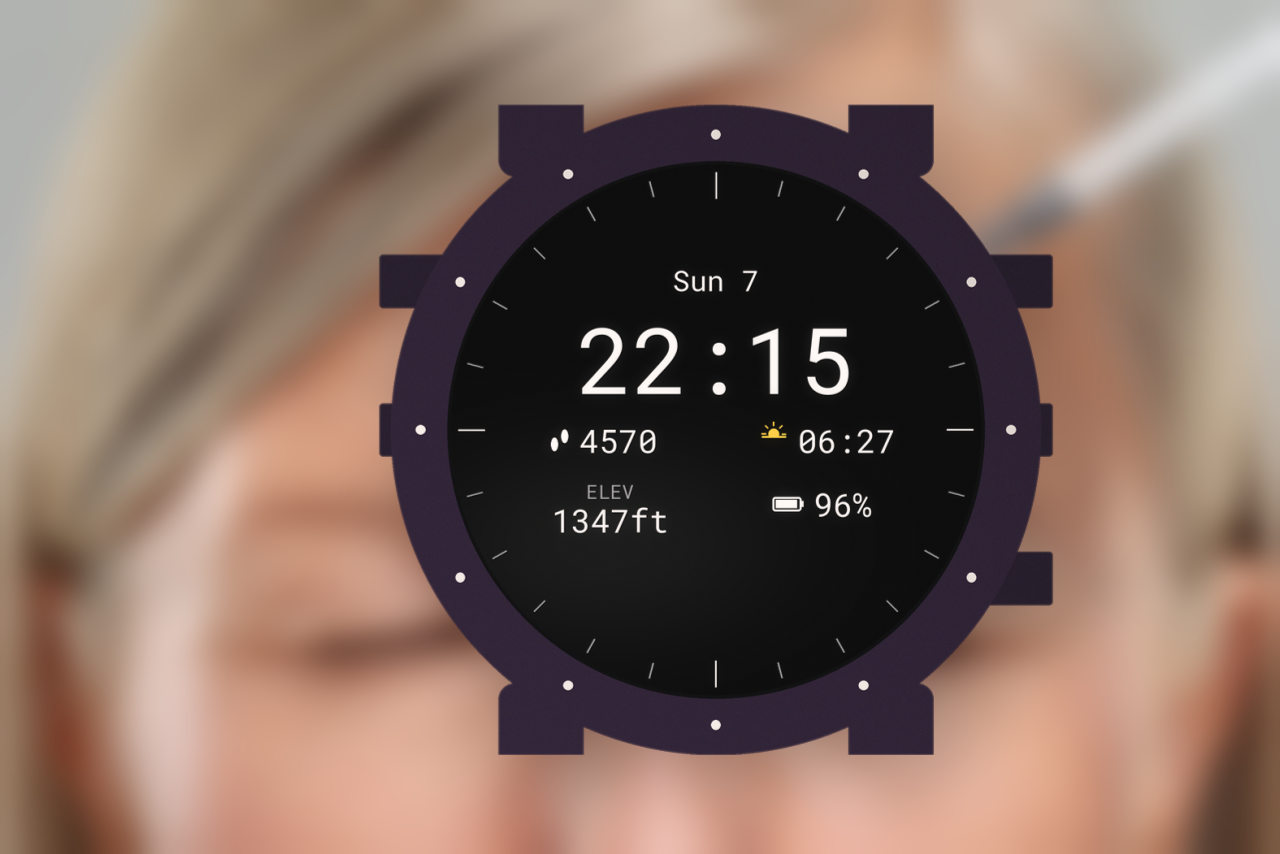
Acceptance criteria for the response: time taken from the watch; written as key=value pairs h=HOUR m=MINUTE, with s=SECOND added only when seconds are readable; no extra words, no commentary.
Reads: h=22 m=15
